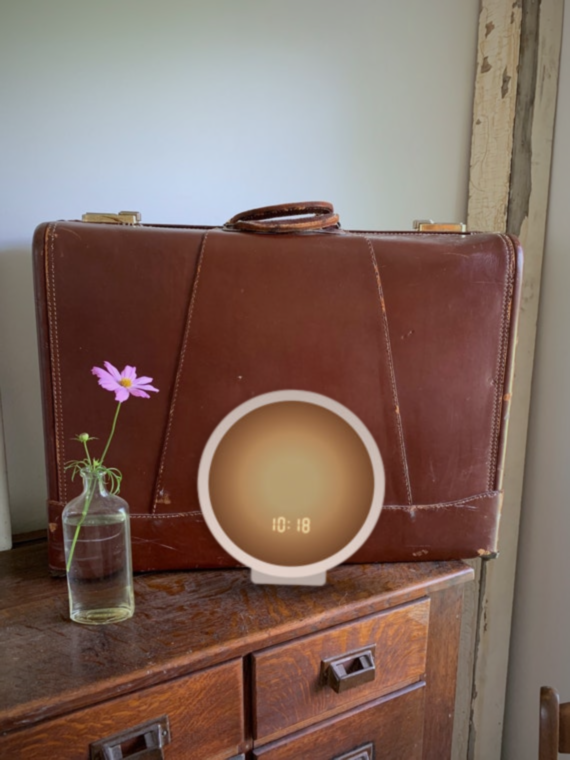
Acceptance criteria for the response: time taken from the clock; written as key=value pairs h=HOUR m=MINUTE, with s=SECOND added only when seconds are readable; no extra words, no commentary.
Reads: h=10 m=18
